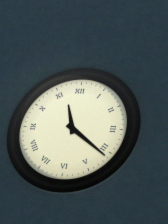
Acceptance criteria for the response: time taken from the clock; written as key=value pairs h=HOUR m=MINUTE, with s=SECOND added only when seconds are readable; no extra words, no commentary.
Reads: h=11 m=21
